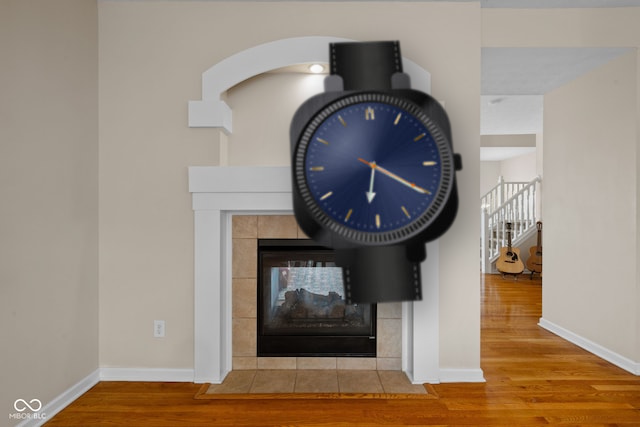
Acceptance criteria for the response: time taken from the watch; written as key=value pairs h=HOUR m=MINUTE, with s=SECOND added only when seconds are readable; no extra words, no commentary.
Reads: h=6 m=20 s=20
